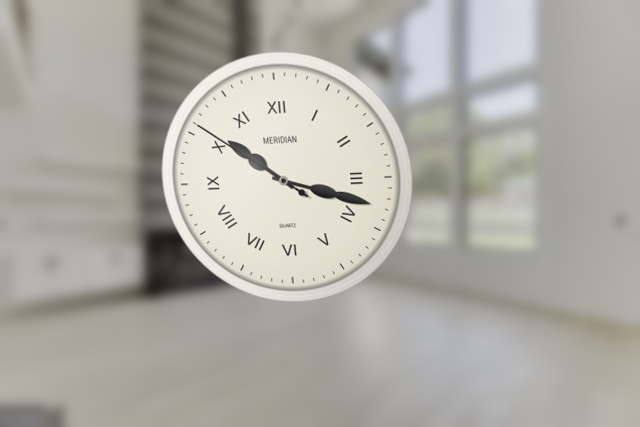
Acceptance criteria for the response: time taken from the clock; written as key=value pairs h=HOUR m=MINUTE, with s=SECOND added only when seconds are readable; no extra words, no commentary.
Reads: h=10 m=17 s=51
